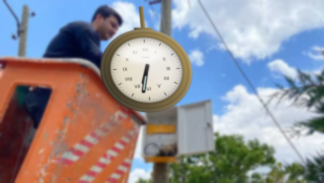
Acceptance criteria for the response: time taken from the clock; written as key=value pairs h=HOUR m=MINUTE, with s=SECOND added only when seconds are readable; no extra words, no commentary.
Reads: h=6 m=32
